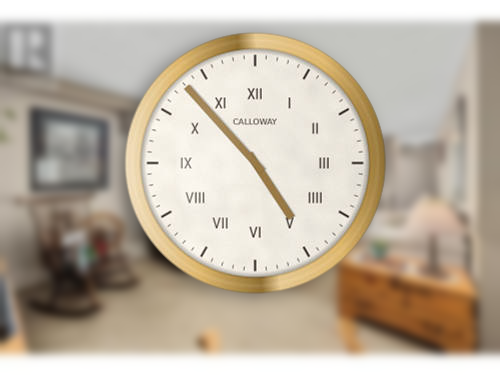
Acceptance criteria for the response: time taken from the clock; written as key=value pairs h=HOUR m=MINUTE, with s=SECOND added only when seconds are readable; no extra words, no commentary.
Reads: h=4 m=53
